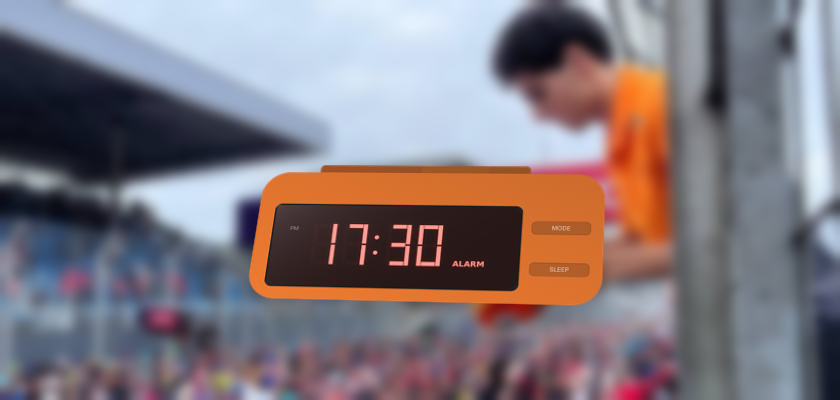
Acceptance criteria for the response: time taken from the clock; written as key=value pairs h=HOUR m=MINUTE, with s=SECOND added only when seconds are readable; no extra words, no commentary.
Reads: h=17 m=30
